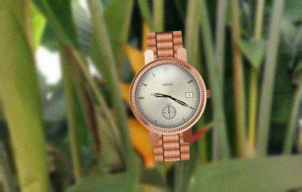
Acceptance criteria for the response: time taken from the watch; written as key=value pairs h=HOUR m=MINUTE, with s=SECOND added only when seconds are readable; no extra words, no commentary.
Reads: h=9 m=20
